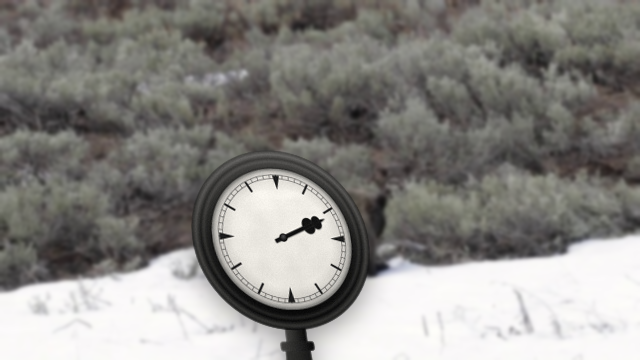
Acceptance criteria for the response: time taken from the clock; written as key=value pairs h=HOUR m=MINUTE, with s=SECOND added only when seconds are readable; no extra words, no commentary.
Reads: h=2 m=11
